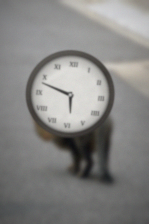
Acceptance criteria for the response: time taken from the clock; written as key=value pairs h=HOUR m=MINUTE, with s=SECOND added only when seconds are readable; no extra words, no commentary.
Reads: h=5 m=48
